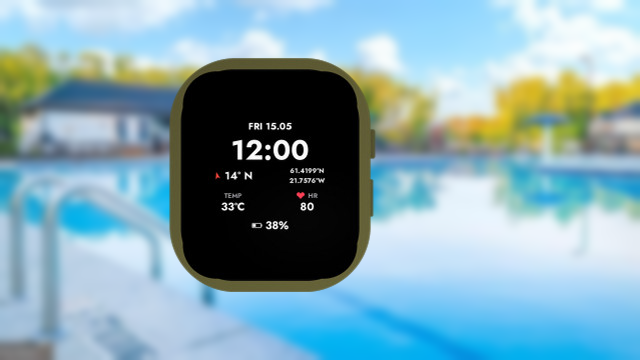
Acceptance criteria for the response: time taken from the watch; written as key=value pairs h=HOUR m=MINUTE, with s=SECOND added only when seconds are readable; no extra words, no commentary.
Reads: h=12 m=0
